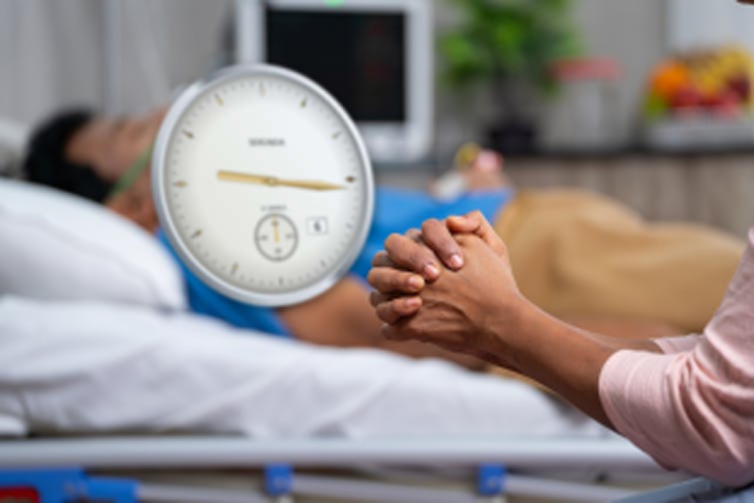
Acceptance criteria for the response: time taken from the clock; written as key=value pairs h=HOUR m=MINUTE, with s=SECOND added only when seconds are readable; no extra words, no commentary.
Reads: h=9 m=16
